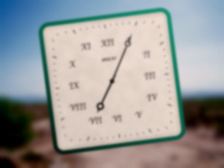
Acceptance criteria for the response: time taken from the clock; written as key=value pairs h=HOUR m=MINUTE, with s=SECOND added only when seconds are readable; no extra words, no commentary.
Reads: h=7 m=5
